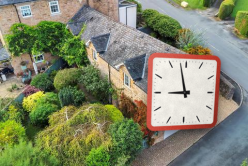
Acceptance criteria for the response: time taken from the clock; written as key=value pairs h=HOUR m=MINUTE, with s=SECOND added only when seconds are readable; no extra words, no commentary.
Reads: h=8 m=58
